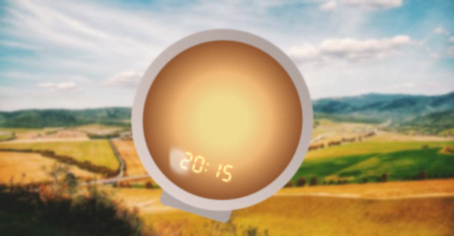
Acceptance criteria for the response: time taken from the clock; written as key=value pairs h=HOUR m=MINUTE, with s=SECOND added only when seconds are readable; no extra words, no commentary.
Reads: h=20 m=15
